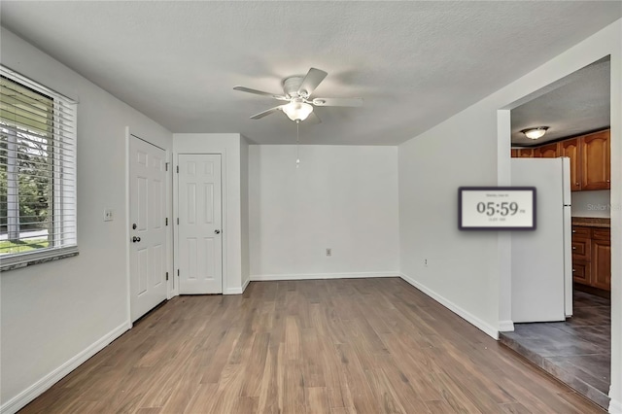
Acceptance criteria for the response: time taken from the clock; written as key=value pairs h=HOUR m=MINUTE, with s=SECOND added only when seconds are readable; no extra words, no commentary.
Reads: h=5 m=59
